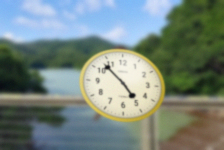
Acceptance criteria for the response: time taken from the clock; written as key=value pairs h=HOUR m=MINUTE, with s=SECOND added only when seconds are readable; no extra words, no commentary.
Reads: h=4 m=53
